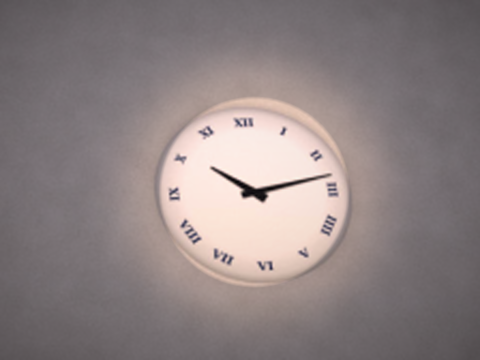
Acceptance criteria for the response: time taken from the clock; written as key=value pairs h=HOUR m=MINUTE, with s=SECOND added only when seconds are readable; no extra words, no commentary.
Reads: h=10 m=13
